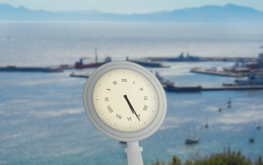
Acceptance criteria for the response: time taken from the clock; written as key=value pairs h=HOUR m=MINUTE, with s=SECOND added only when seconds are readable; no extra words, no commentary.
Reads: h=5 m=26
